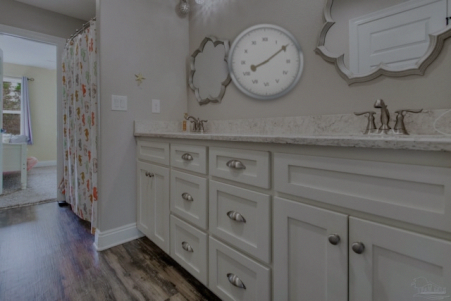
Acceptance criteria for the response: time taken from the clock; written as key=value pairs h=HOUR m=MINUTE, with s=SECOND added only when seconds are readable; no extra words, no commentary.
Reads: h=8 m=9
